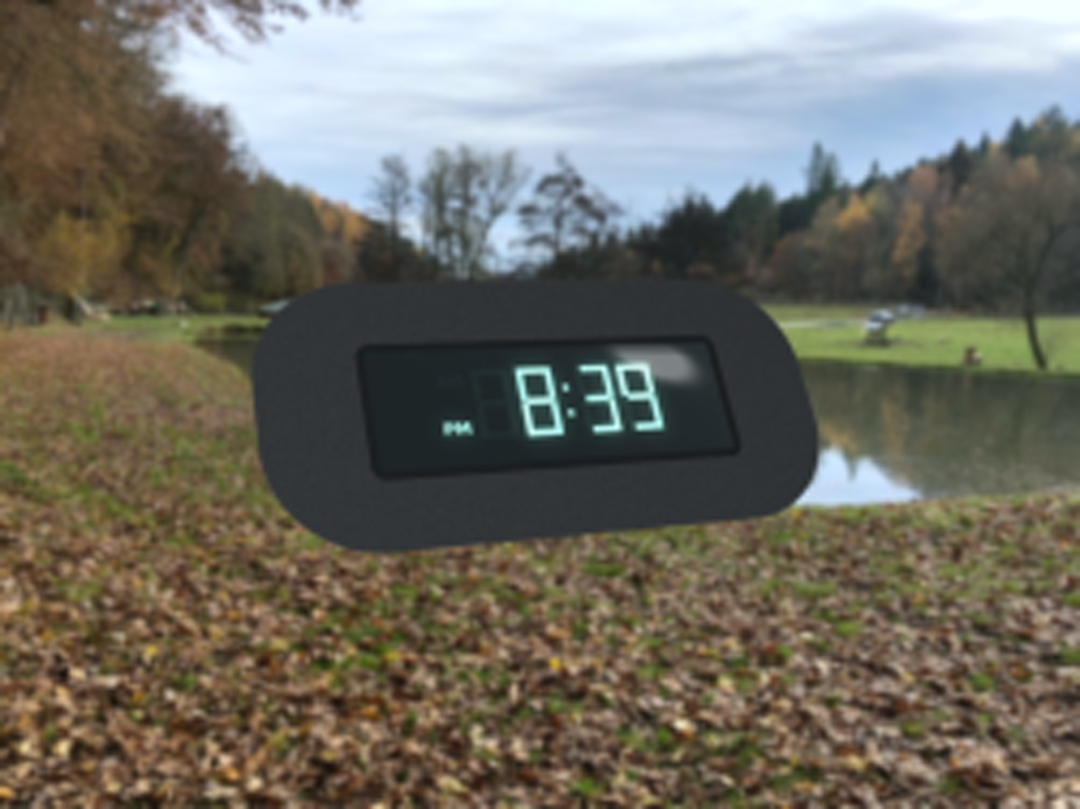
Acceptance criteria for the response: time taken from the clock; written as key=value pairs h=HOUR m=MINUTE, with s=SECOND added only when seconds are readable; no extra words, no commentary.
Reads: h=8 m=39
